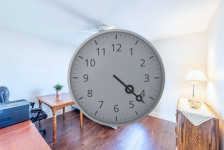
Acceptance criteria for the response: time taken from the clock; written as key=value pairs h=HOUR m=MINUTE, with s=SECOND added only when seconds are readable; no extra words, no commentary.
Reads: h=4 m=22
